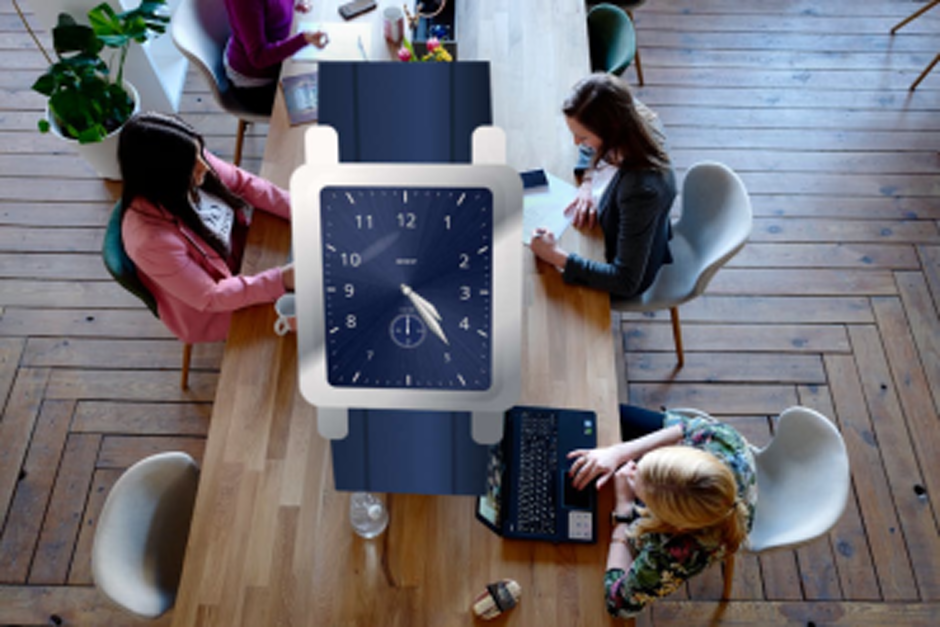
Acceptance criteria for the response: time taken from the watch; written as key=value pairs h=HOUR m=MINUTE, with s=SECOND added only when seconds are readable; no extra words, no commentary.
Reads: h=4 m=24
